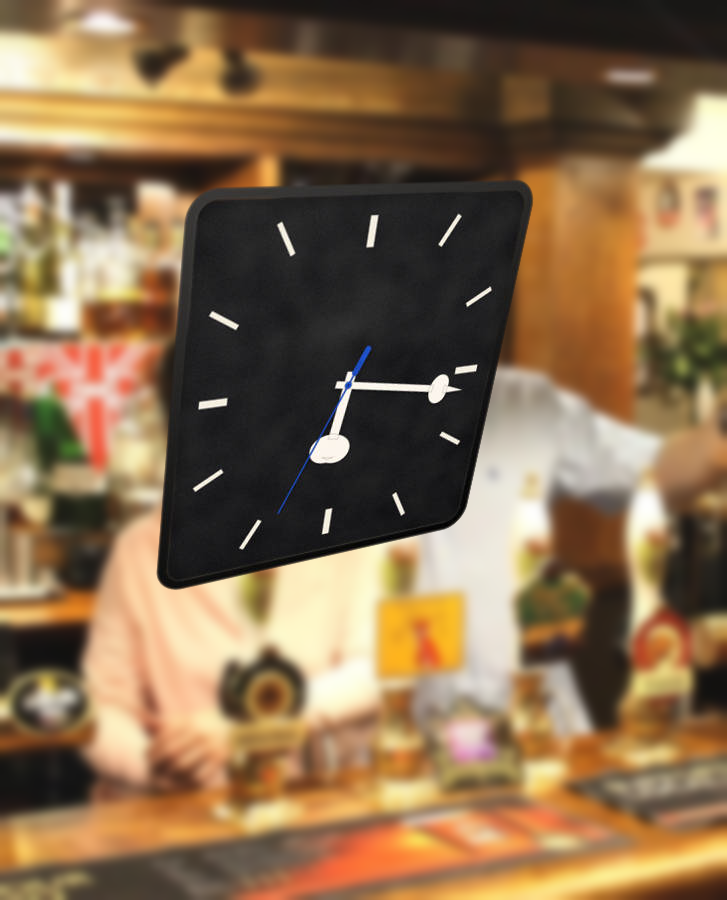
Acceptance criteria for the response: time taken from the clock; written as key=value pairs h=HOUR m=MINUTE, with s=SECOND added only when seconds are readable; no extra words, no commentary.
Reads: h=6 m=16 s=34
